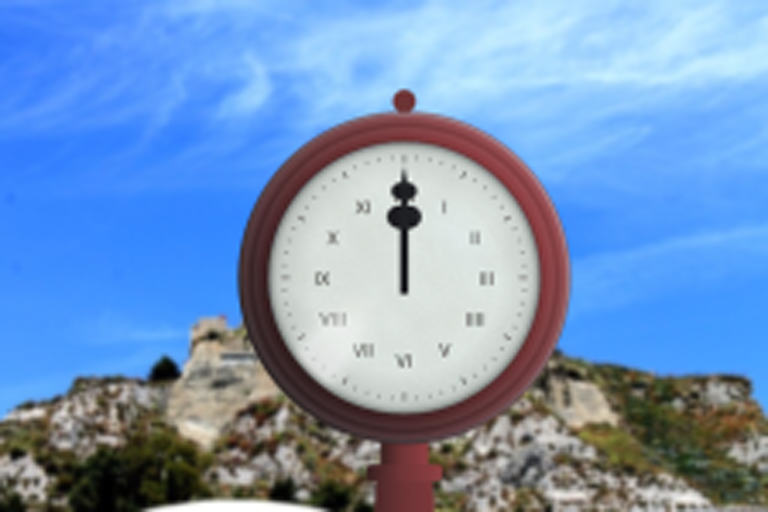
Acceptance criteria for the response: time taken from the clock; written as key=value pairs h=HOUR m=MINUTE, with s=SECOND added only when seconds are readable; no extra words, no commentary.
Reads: h=12 m=0
